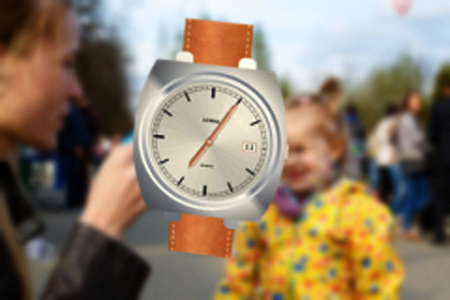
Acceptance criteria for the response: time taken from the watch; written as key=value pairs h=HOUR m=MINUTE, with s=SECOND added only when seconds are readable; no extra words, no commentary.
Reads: h=7 m=5
